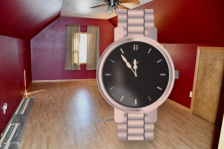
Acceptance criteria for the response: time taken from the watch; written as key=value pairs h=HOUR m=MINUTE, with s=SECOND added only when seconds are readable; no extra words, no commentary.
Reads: h=11 m=54
